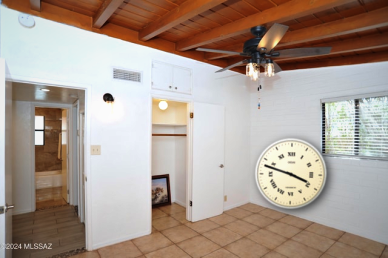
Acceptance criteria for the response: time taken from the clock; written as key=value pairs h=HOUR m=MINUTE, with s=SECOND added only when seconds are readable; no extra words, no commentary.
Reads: h=3 m=48
